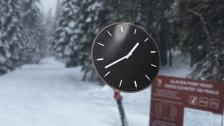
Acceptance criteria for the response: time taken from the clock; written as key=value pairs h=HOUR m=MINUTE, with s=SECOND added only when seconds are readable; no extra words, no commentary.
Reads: h=1 m=42
